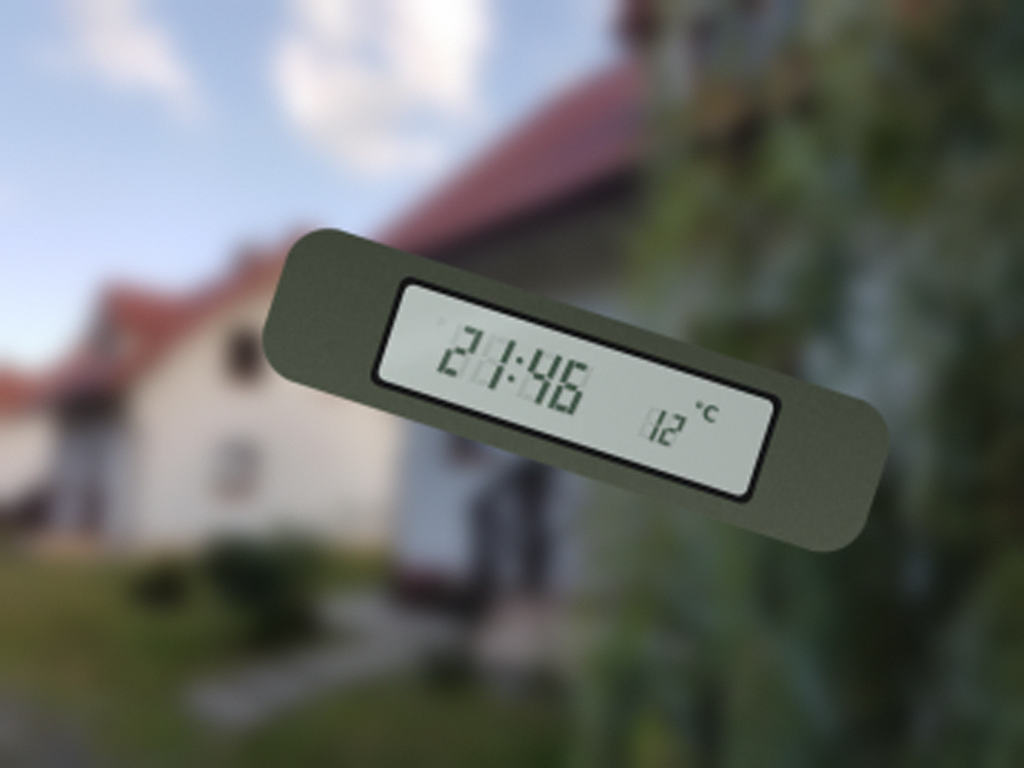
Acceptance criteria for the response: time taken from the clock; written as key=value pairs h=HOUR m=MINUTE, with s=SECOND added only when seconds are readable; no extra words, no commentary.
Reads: h=21 m=46
